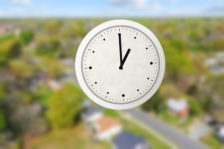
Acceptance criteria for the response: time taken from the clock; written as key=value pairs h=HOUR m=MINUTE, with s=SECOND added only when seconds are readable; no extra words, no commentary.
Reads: h=1 m=0
